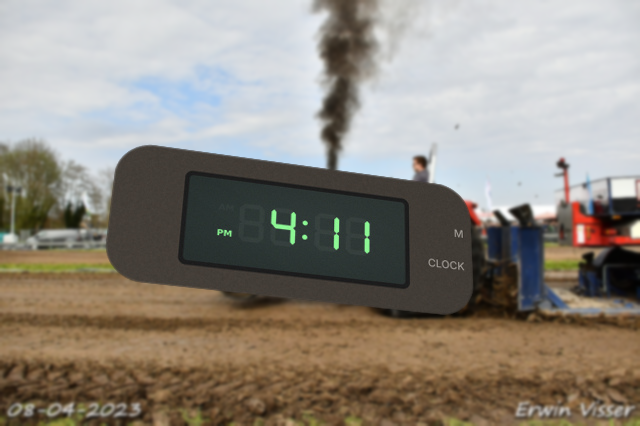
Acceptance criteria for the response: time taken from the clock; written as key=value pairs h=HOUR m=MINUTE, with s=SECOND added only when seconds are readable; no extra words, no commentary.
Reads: h=4 m=11
